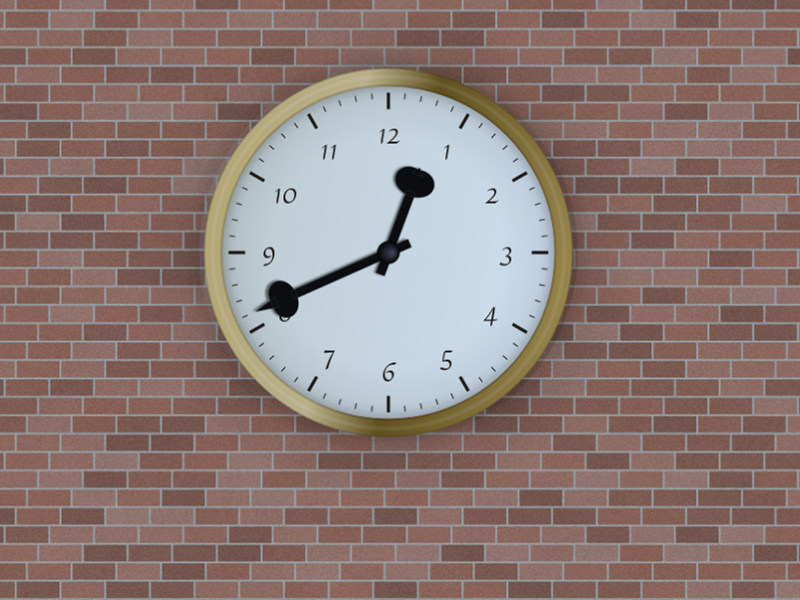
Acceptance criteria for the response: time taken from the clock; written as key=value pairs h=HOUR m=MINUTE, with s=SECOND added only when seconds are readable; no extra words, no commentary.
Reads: h=12 m=41
